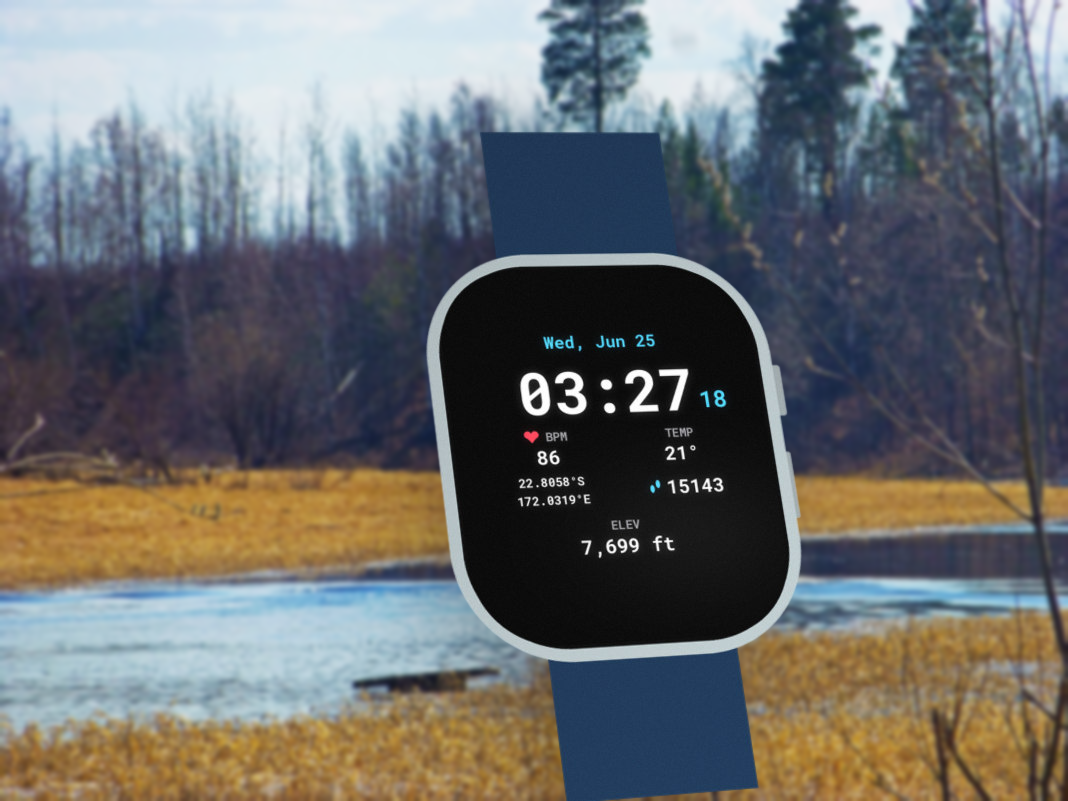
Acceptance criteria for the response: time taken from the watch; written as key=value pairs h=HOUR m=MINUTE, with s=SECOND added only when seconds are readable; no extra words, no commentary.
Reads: h=3 m=27 s=18
